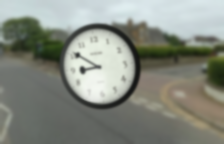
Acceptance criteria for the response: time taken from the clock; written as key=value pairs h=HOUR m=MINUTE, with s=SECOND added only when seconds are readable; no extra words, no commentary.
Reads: h=8 m=51
